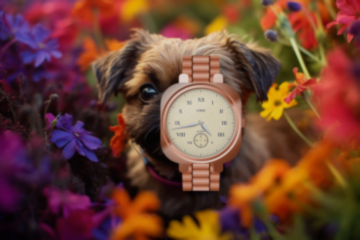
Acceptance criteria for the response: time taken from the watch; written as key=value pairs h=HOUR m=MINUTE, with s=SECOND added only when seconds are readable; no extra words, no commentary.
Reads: h=4 m=43
